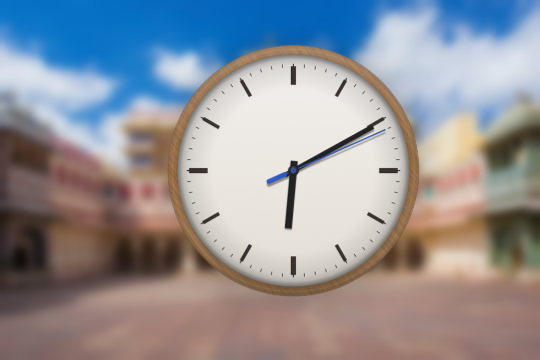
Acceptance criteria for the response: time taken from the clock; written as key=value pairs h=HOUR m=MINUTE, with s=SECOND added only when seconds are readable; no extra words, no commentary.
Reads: h=6 m=10 s=11
